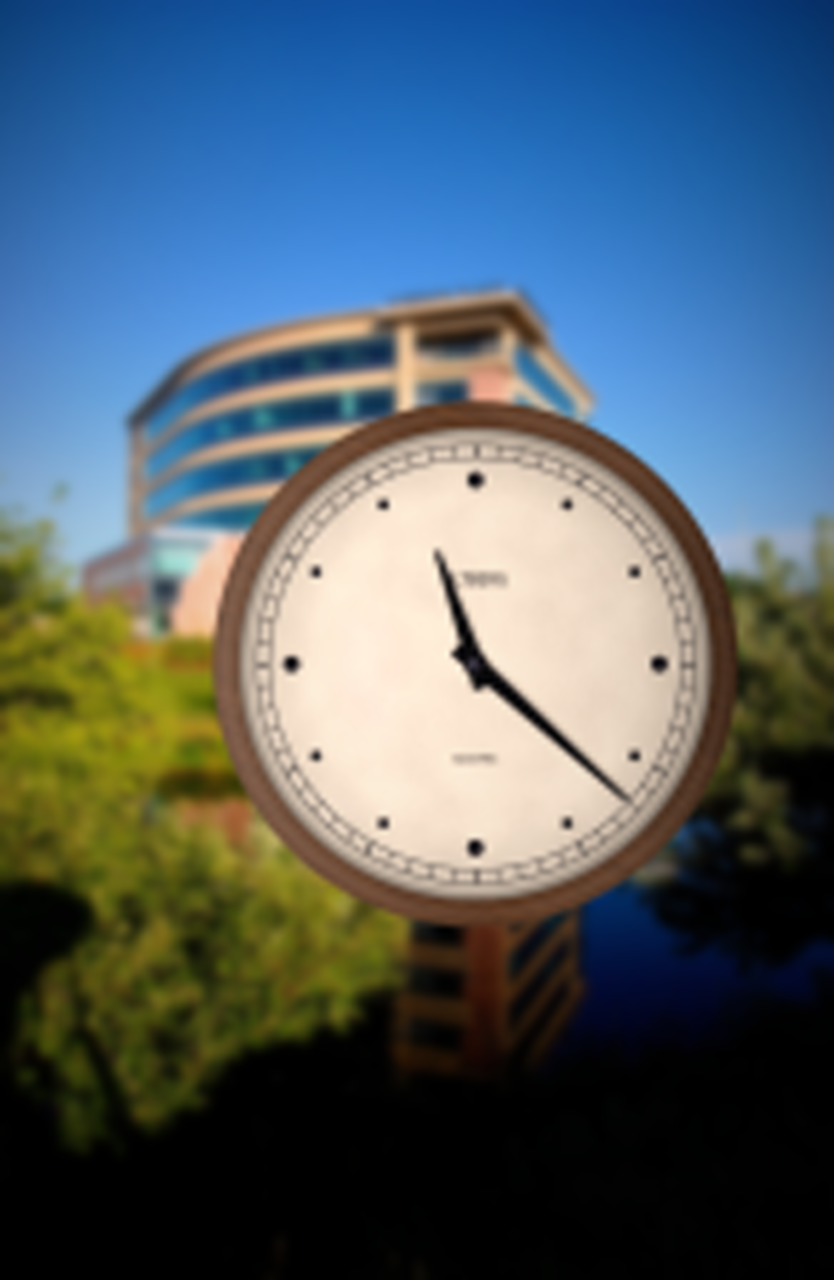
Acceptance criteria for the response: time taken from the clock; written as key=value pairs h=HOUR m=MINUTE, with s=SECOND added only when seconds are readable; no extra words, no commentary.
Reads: h=11 m=22
